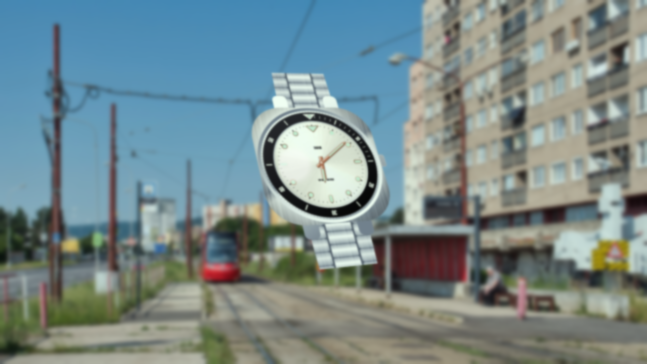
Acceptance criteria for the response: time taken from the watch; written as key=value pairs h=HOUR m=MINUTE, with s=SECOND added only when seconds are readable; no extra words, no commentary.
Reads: h=6 m=9
